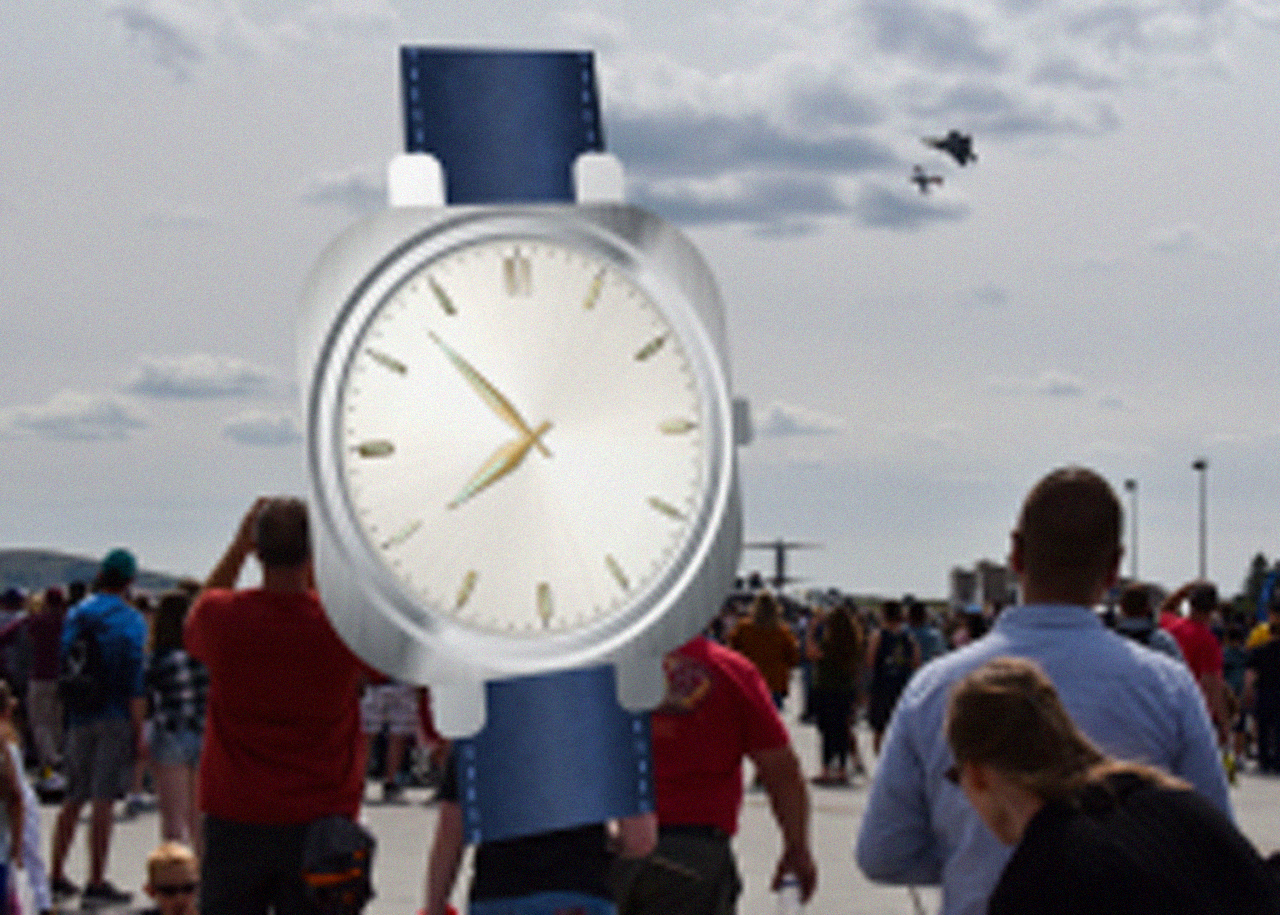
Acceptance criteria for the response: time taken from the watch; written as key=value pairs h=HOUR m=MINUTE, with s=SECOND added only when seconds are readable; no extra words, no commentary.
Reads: h=7 m=53
